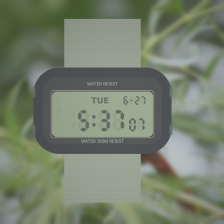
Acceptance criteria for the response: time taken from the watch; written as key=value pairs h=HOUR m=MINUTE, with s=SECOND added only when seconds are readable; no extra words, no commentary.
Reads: h=5 m=37 s=7
